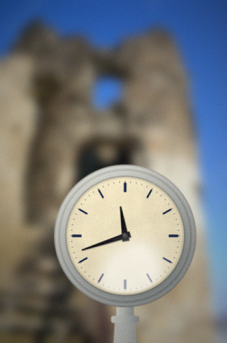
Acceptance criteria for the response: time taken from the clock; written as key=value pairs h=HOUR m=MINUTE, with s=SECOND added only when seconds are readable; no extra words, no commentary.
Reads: h=11 m=42
